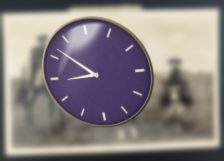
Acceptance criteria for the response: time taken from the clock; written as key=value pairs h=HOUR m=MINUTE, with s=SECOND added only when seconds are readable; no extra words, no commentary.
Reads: h=8 m=52
